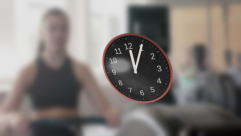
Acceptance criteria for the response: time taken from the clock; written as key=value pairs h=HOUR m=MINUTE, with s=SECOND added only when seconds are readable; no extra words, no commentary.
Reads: h=12 m=5
